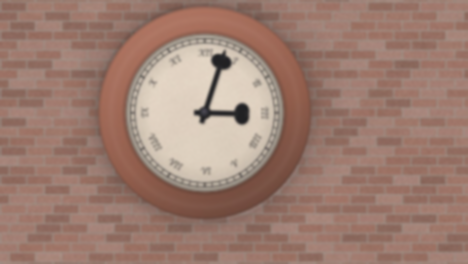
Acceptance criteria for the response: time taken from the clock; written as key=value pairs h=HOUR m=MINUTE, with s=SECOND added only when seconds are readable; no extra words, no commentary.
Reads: h=3 m=3
